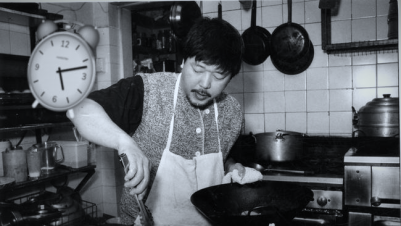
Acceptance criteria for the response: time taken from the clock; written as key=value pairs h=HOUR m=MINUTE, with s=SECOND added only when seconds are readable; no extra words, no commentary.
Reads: h=5 m=12
